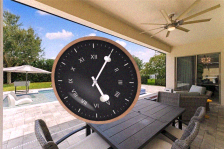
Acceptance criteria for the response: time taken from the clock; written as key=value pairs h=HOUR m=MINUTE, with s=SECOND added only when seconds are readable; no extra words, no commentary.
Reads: h=5 m=5
